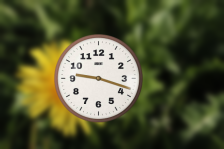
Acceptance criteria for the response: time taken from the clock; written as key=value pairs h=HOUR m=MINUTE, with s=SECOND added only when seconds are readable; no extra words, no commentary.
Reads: h=9 m=18
